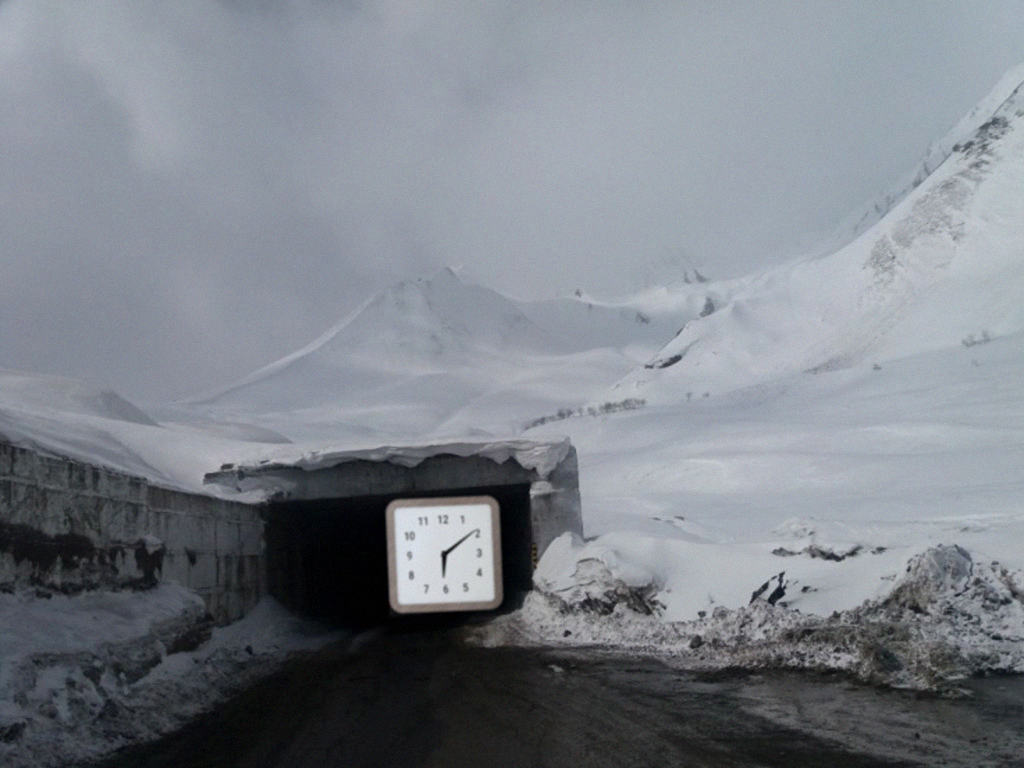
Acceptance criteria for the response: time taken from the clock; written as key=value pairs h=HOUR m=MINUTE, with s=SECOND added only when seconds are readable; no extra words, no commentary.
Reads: h=6 m=9
